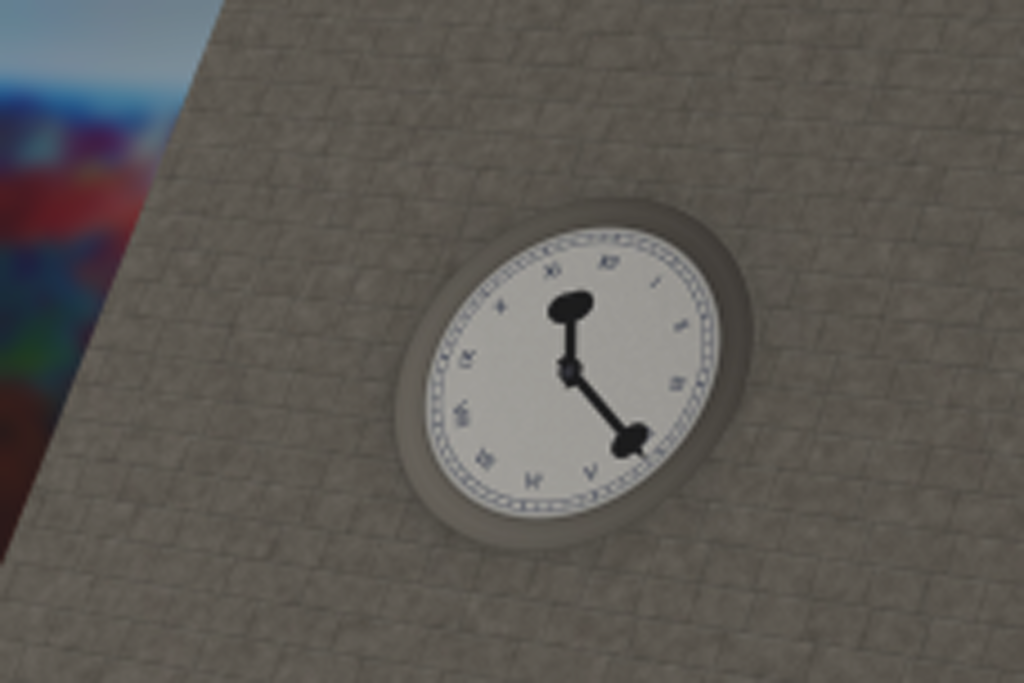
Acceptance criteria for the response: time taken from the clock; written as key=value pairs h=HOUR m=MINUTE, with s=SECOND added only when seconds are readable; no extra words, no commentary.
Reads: h=11 m=21
